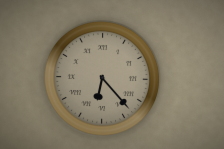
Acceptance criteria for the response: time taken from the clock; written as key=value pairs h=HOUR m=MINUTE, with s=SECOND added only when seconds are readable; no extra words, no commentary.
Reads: h=6 m=23
